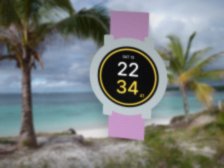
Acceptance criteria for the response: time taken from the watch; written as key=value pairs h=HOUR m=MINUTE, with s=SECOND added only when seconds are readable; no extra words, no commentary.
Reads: h=22 m=34
